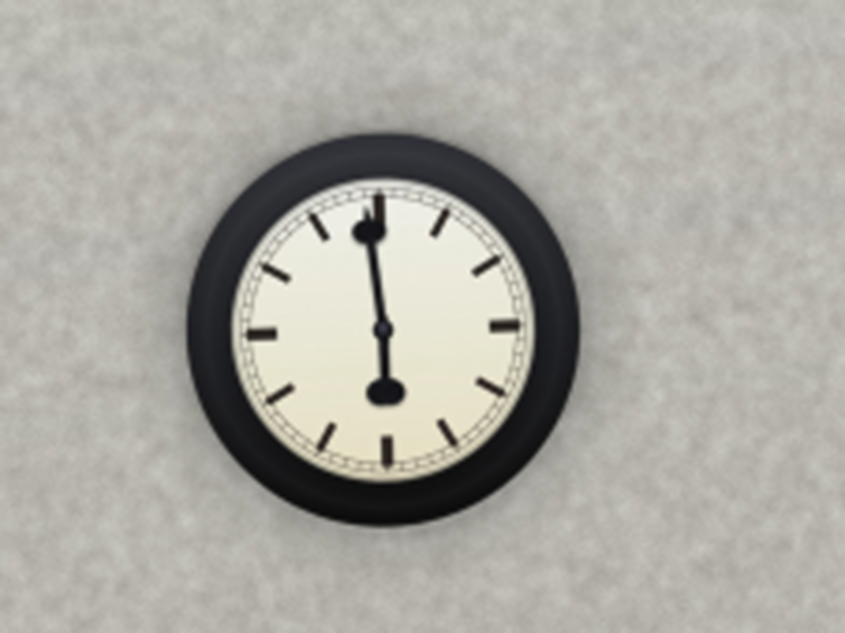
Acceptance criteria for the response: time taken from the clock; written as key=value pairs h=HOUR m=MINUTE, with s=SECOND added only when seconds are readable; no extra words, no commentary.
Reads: h=5 m=59
